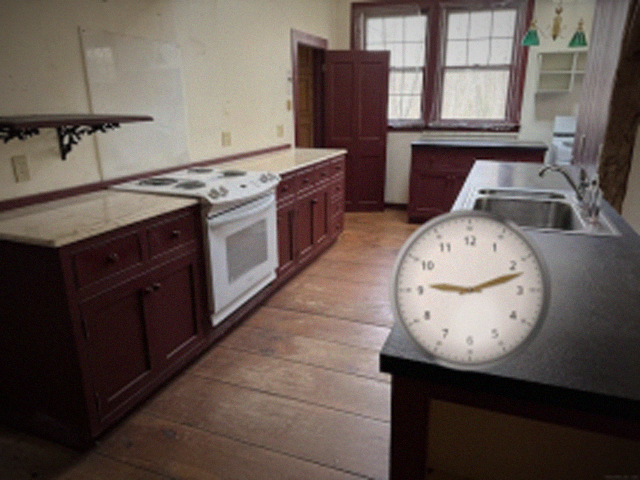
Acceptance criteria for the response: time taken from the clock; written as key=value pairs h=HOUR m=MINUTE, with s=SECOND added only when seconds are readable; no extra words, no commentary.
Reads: h=9 m=12
